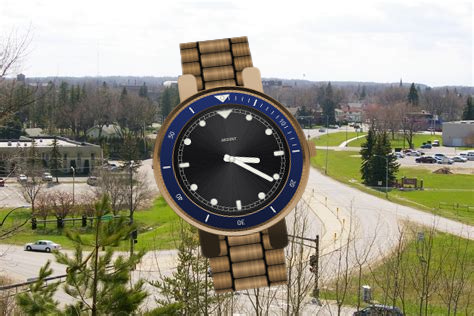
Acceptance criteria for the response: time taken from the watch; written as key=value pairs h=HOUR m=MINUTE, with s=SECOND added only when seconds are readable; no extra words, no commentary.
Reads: h=3 m=21
